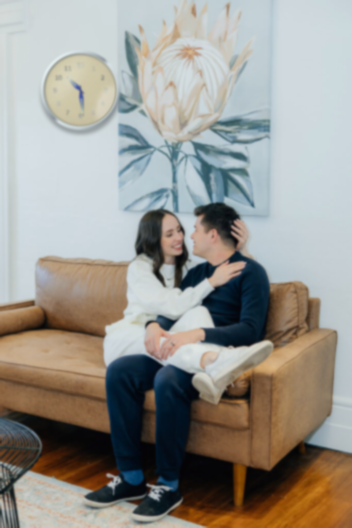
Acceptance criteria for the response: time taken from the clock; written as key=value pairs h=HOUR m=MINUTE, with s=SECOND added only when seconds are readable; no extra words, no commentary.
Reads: h=10 m=29
